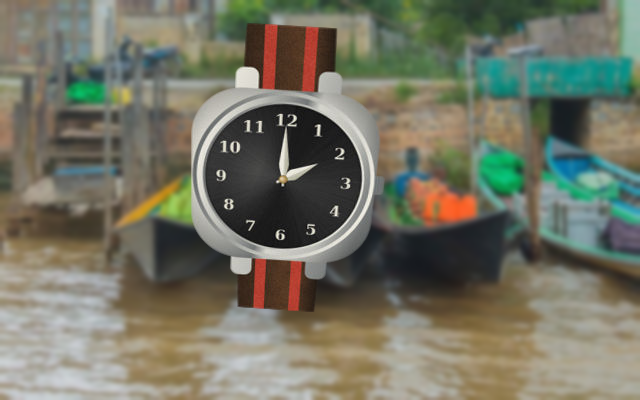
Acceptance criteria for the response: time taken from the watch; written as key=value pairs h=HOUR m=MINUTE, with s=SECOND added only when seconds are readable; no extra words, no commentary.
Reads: h=2 m=0
